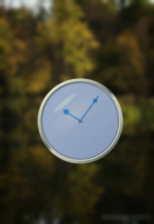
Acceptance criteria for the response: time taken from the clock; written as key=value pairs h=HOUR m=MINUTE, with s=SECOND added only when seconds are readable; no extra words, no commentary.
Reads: h=10 m=6
